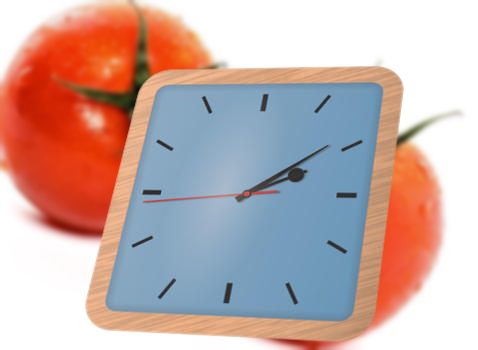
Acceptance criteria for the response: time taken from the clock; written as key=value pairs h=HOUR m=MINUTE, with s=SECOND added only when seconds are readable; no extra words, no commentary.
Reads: h=2 m=8 s=44
